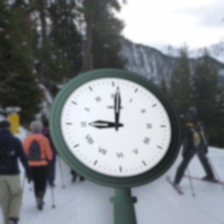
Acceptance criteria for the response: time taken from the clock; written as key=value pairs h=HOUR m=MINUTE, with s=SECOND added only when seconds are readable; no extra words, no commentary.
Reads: h=9 m=1
